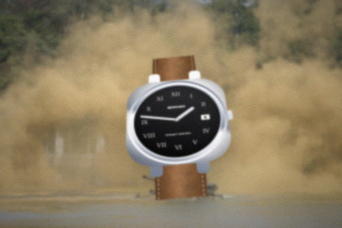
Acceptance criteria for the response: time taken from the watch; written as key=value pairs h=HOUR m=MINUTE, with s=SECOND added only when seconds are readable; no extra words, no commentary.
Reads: h=1 m=47
